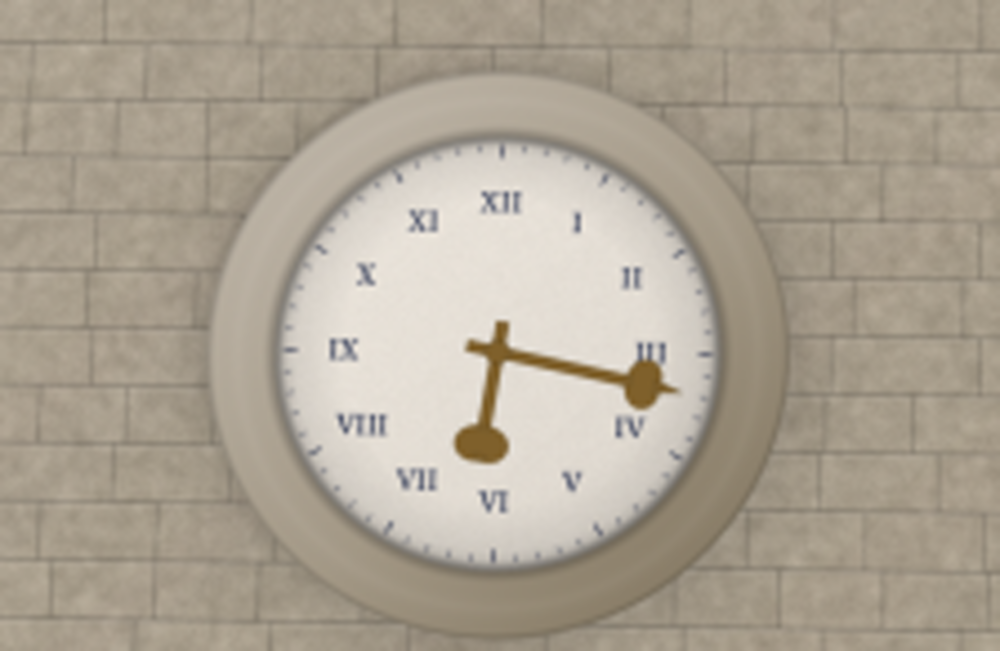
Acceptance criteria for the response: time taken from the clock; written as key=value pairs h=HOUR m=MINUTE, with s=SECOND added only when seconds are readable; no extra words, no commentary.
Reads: h=6 m=17
